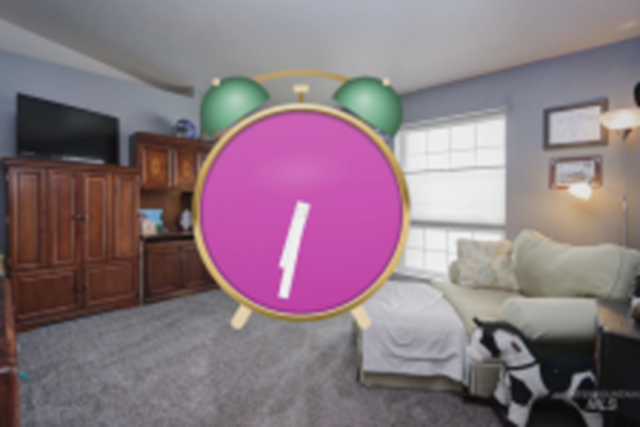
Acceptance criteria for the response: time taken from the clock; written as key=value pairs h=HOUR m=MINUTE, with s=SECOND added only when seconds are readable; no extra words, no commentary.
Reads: h=6 m=32
